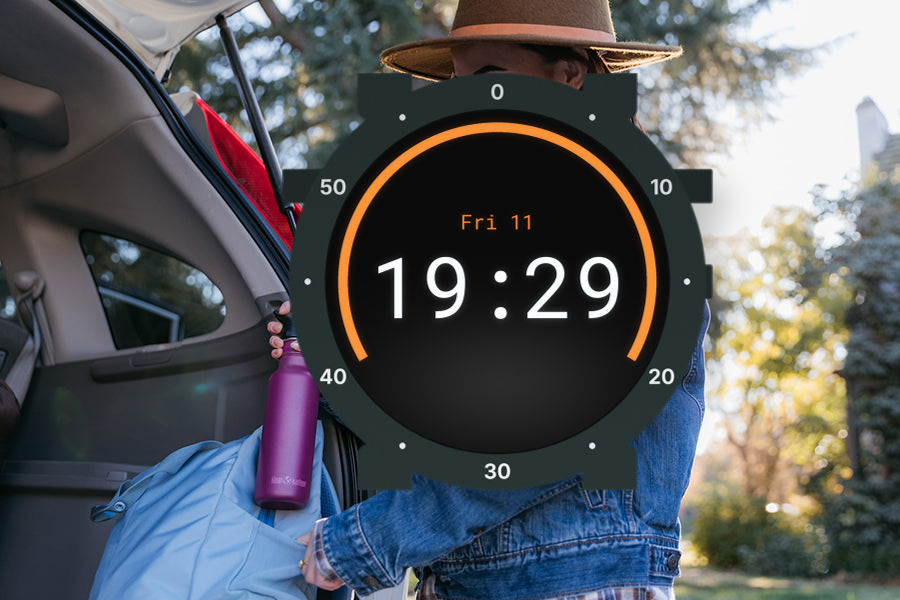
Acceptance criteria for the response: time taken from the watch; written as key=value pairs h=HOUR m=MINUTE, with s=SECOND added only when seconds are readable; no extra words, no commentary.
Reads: h=19 m=29
